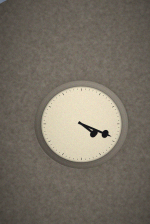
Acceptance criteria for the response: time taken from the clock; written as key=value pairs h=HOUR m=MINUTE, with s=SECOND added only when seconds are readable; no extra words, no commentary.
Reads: h=4 m=19
